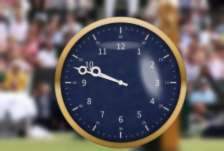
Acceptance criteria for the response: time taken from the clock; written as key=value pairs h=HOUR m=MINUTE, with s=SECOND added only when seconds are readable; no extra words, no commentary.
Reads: h=9 m=48
